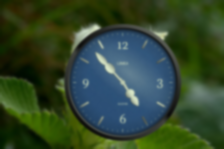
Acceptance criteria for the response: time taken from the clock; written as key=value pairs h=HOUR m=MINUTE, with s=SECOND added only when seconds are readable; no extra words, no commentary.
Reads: h=4 m=53
